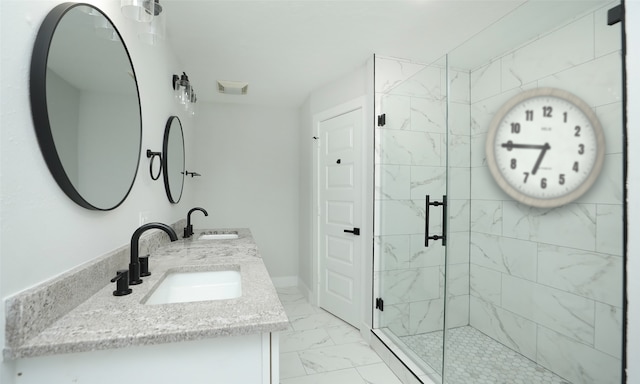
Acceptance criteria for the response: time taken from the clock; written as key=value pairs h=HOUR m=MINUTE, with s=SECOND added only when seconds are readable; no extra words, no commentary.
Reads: h=6 m=45
